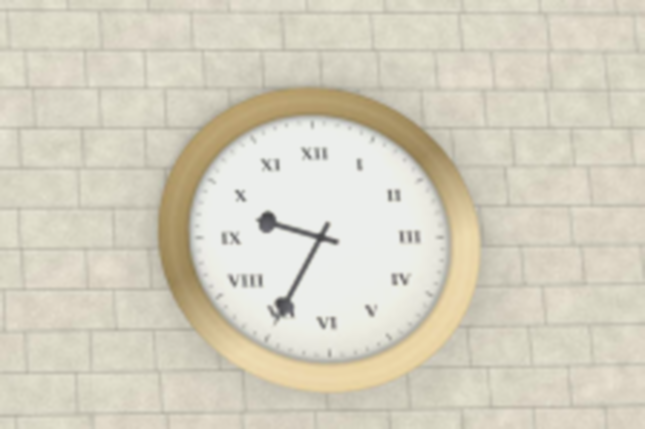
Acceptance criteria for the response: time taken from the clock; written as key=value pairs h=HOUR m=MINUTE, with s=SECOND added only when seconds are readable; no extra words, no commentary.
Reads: h=9 m=35
